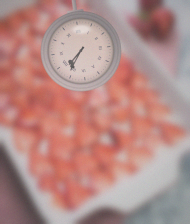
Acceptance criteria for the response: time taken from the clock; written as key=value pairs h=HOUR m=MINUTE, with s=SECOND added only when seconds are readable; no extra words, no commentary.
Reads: h=7 m=36
